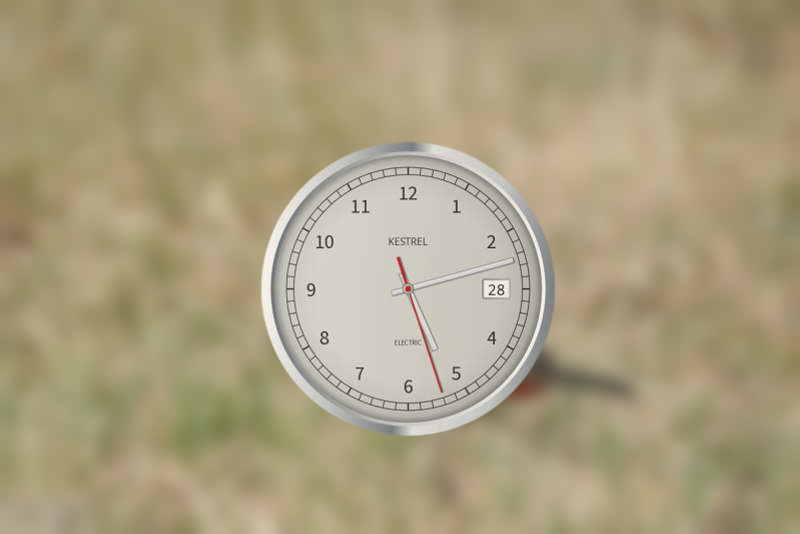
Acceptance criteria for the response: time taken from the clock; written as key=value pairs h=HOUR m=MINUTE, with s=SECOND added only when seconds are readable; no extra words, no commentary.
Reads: h=5 m=12 s=27
